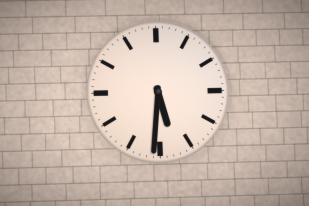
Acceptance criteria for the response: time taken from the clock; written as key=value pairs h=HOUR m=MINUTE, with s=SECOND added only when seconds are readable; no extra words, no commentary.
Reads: h=5 m=31
